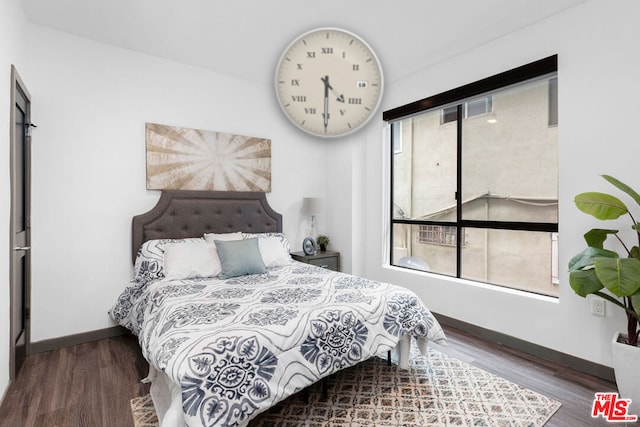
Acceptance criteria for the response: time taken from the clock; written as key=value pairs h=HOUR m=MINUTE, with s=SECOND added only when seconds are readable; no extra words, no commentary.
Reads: h=4 m=30
